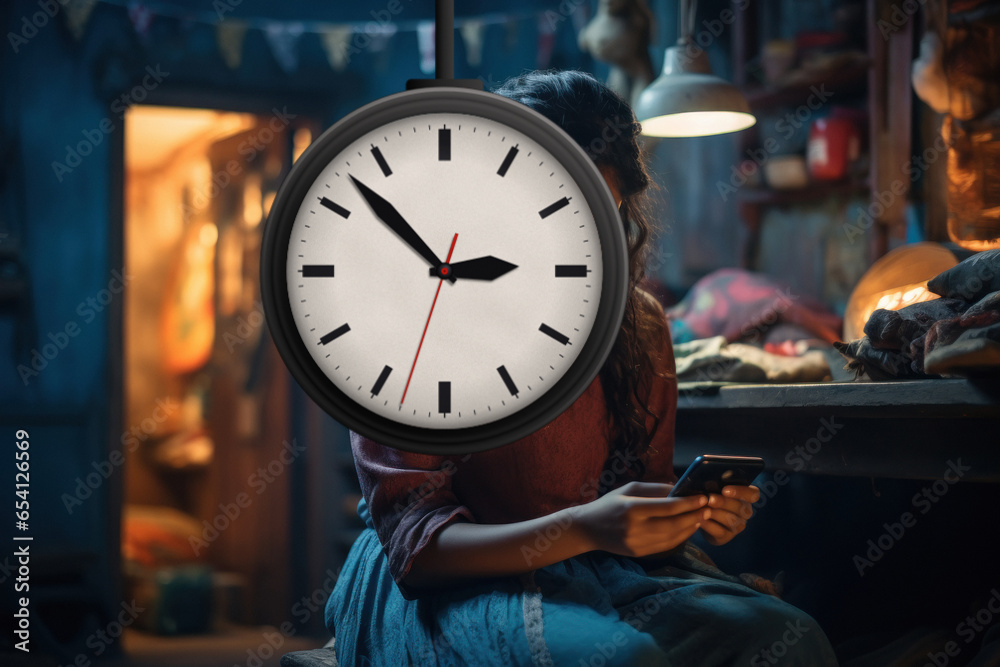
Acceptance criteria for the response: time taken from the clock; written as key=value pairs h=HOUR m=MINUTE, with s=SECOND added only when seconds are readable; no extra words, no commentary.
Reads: h=2 m=52 s=33
